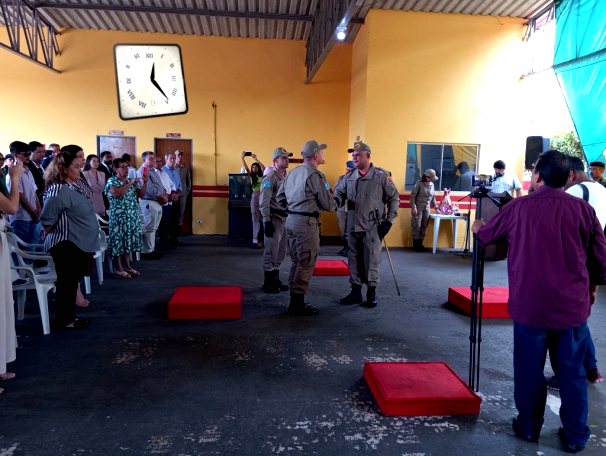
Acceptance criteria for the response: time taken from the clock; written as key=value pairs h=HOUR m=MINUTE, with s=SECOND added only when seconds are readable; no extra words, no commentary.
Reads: h=12 m=24
